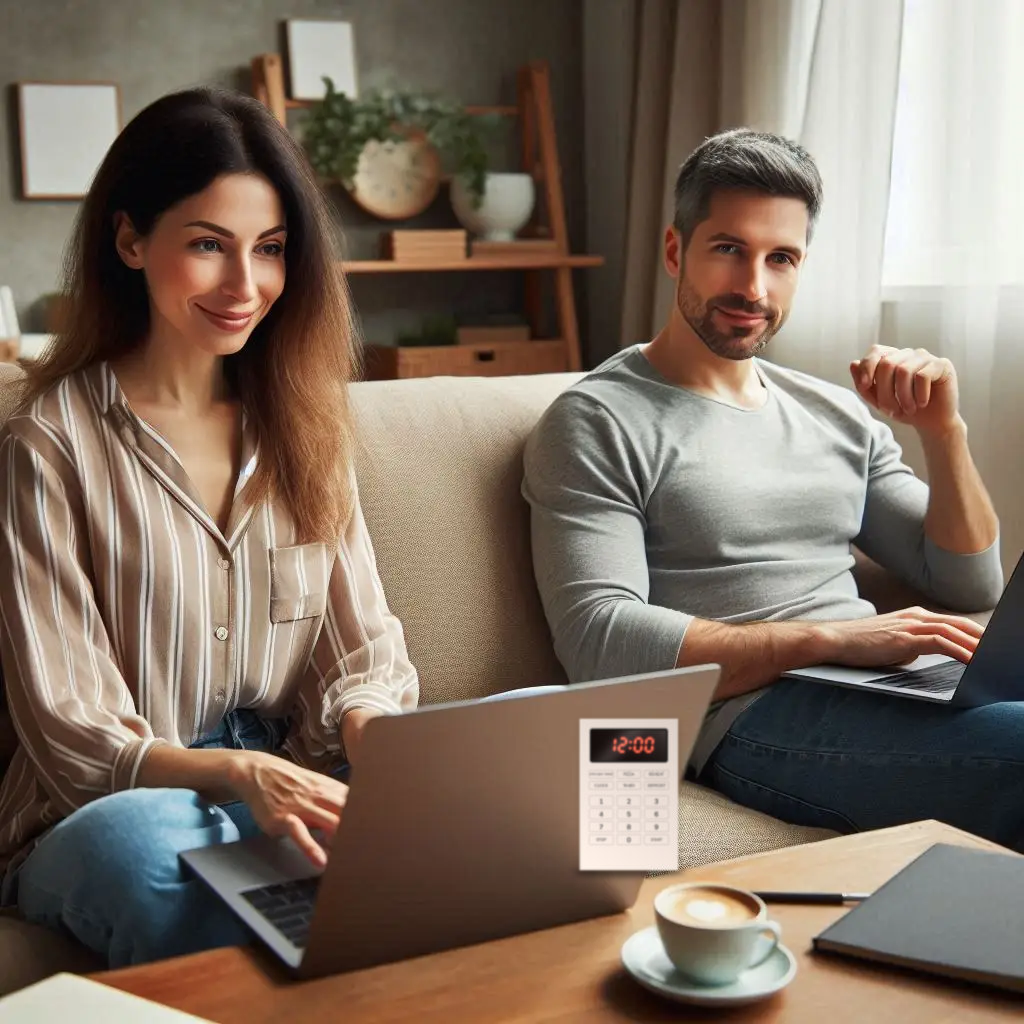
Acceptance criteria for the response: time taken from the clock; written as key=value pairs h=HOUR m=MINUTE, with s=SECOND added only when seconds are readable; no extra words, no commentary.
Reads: h=12 m=0
